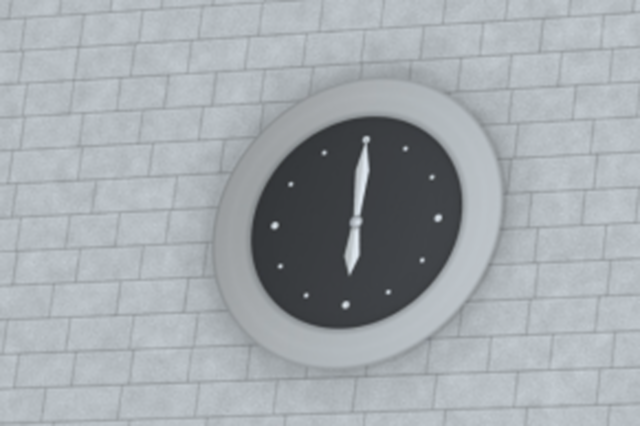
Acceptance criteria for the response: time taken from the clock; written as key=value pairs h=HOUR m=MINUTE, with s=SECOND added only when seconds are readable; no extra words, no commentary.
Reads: h=6 m=0
